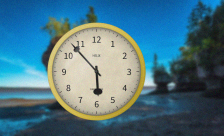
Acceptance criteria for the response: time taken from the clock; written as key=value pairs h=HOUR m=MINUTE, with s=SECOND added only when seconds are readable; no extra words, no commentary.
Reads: h=5 m=53
